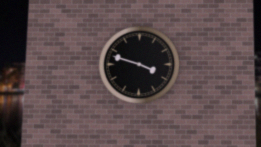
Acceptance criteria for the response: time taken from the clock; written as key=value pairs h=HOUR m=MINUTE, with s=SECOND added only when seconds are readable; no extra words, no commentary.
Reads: h=3 m=48
